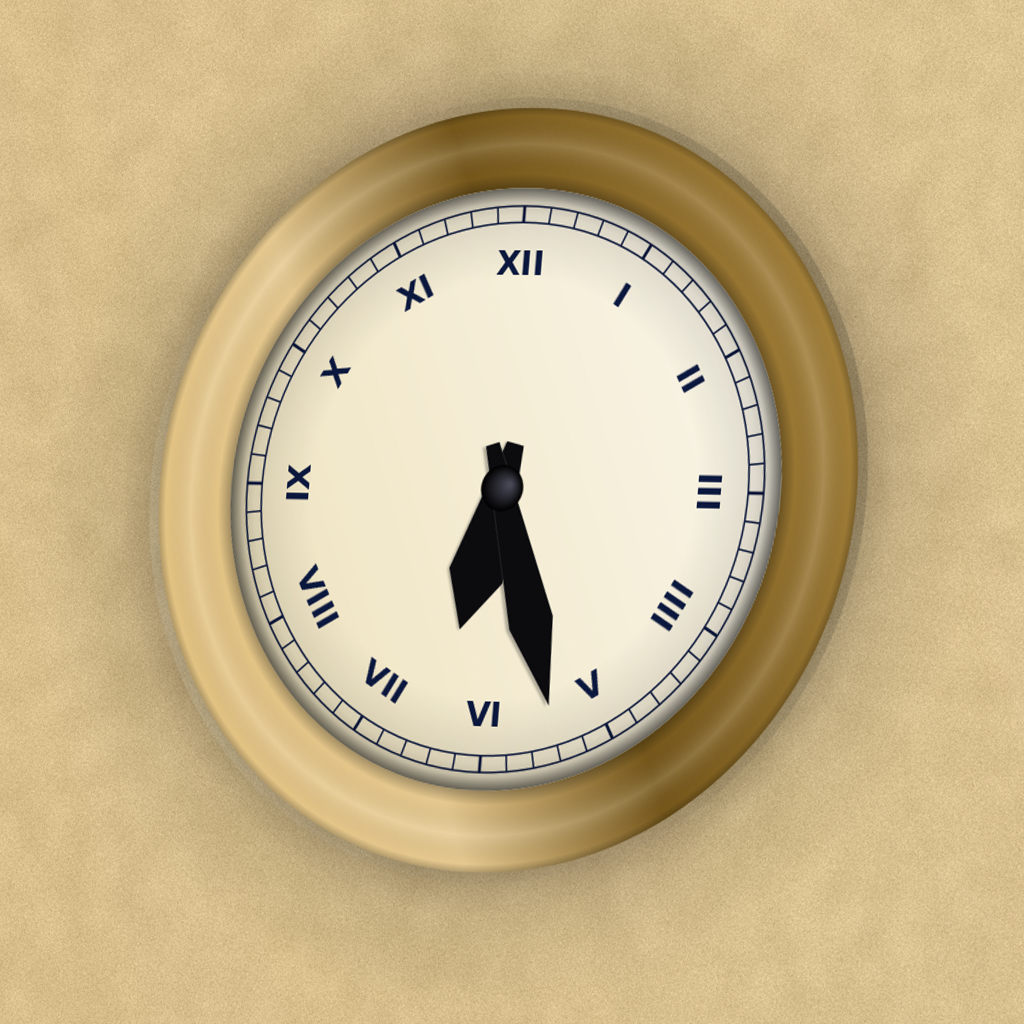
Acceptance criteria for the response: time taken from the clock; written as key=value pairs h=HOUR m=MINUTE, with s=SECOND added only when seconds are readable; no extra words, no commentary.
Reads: h=6 m=27
